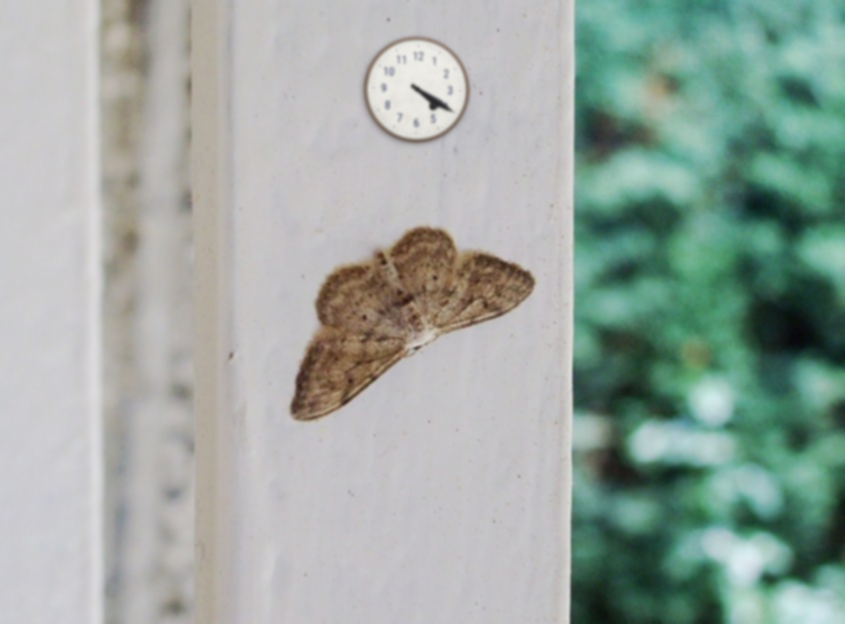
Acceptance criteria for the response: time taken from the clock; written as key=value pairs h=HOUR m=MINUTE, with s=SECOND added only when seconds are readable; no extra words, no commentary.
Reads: h=4 m=20
